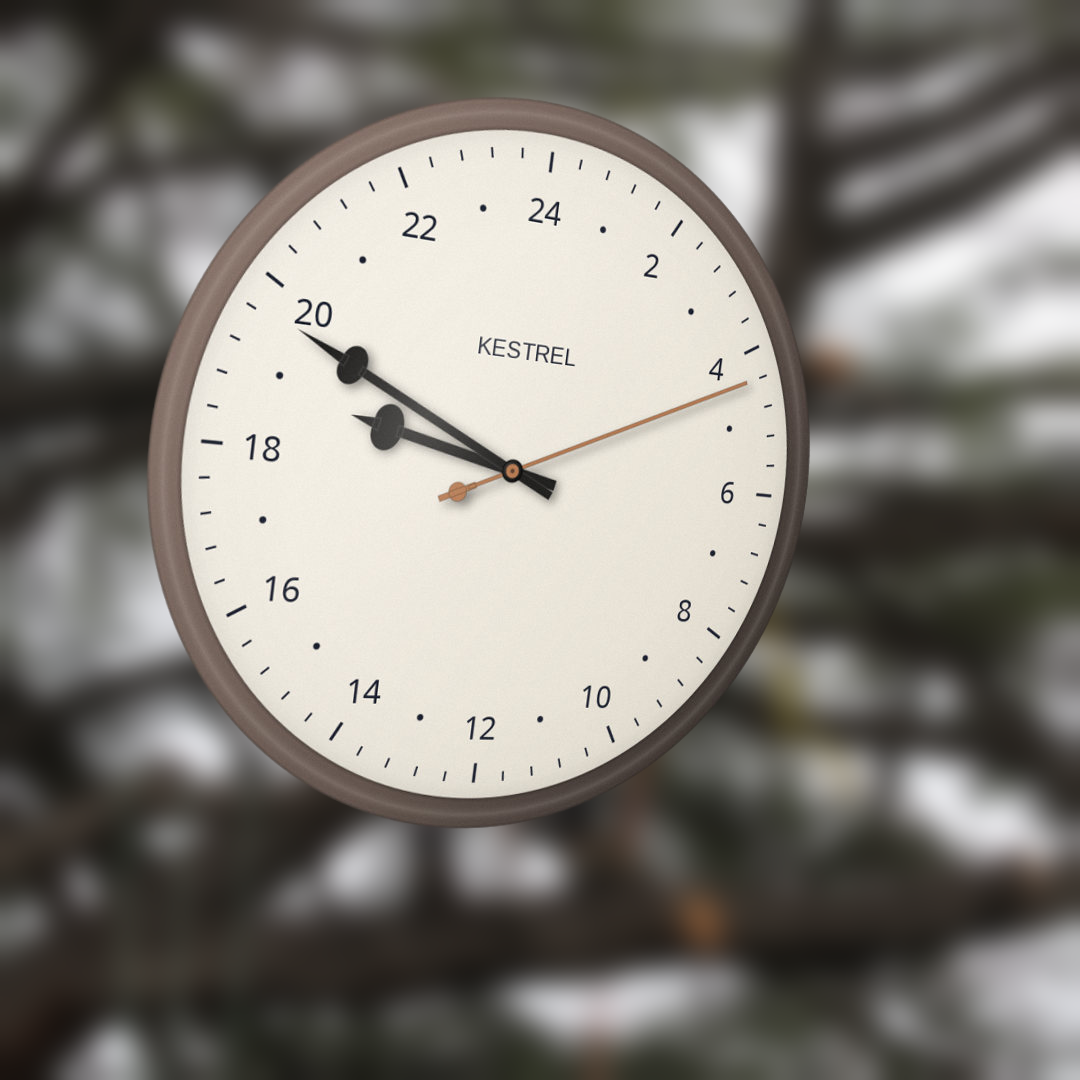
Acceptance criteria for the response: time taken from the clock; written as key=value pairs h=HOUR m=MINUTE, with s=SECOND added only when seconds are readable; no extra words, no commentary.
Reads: h=18 m=49 s=11
